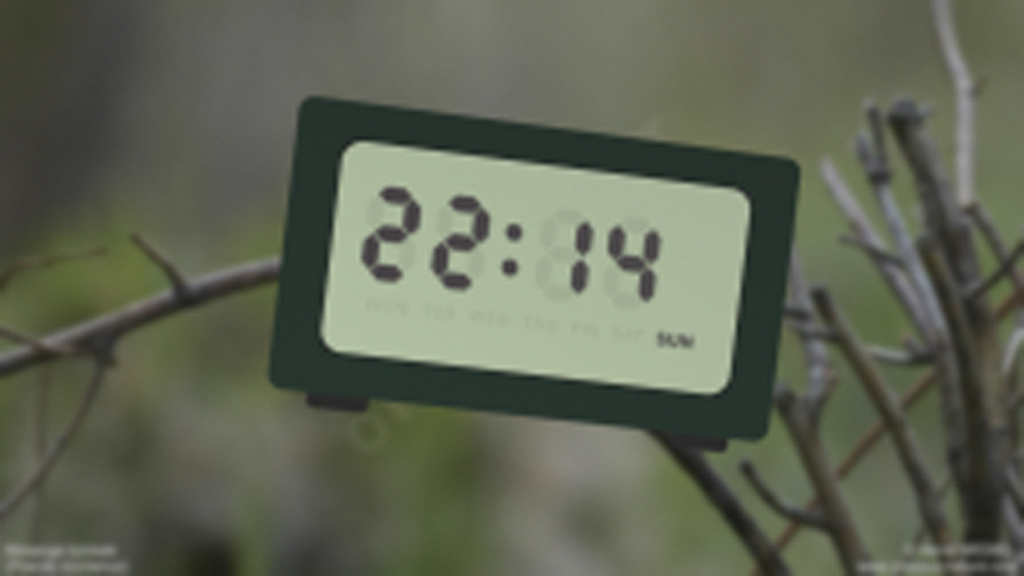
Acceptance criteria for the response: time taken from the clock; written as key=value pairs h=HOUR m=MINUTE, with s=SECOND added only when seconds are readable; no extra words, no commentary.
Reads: h=22 m=14
